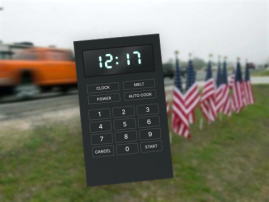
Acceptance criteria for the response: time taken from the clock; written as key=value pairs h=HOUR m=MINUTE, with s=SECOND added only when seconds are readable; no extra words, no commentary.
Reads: h=12 m=17
